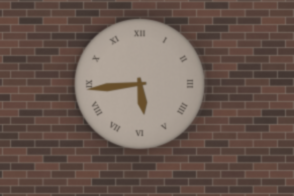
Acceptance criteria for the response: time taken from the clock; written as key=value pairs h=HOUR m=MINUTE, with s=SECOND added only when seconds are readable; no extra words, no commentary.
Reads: h=5 m=44
